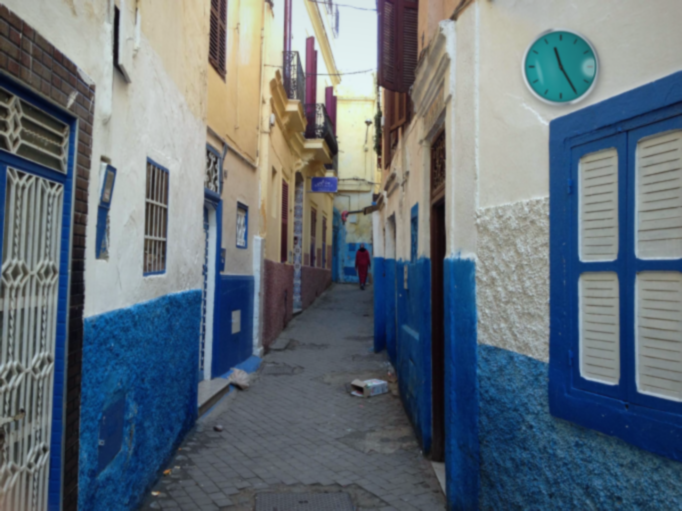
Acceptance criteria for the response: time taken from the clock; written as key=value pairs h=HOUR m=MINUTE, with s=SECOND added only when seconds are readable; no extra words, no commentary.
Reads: h=11 m=25
